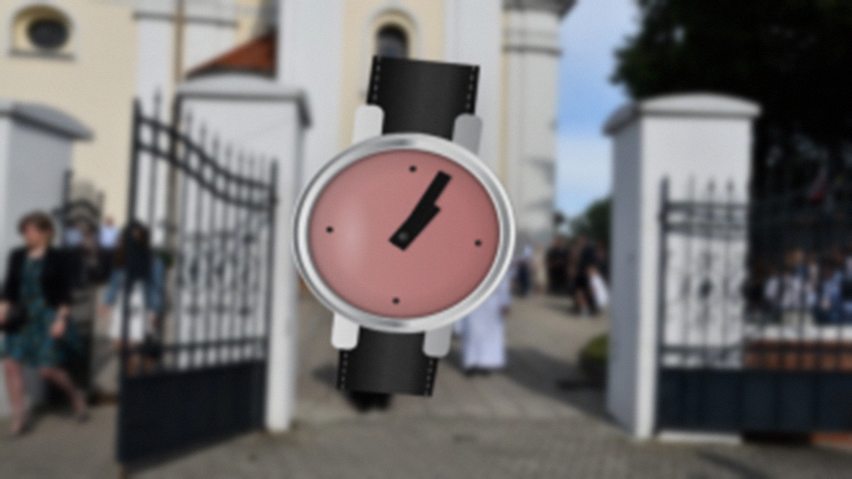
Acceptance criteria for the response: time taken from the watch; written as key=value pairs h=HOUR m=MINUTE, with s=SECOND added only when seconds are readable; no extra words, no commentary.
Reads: h=1 m=4
